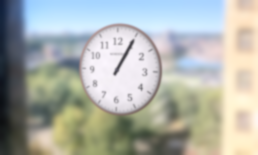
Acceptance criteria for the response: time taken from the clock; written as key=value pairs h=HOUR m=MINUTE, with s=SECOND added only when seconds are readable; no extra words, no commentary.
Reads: h=1 m=5
